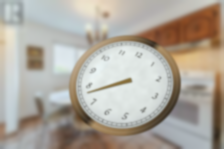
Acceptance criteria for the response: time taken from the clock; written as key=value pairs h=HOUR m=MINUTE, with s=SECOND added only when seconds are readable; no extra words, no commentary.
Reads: h=7 m=38
